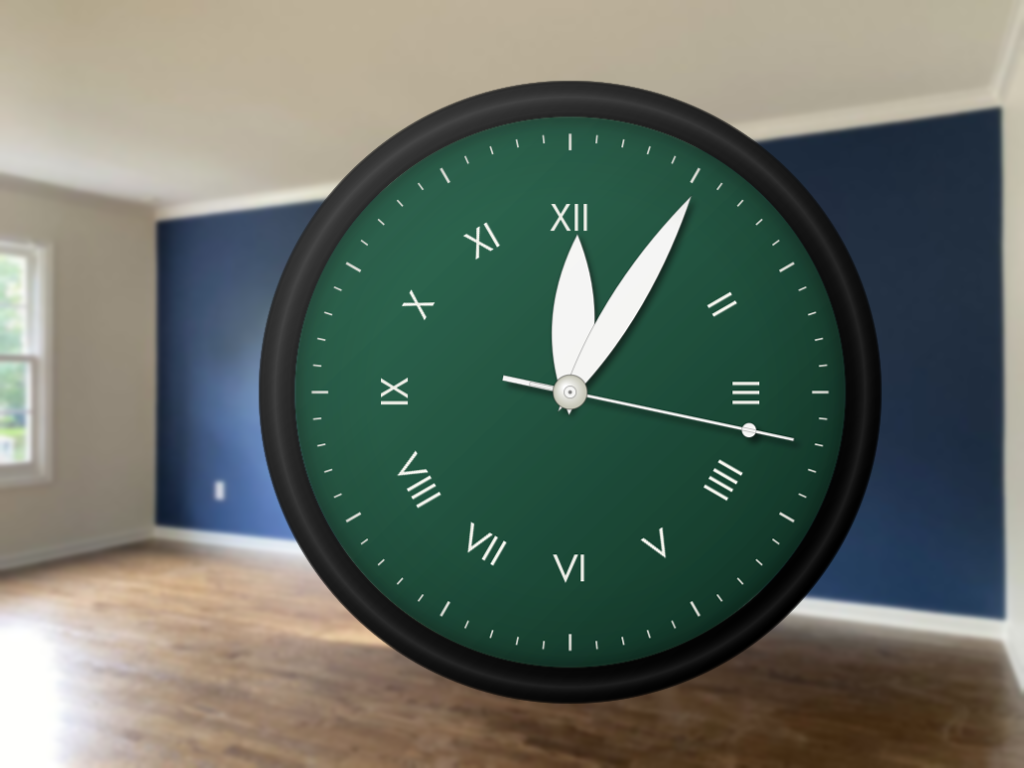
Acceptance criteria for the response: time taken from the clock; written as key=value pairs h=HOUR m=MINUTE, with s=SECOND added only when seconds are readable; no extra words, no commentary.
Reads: h=12 m=5 s=17
